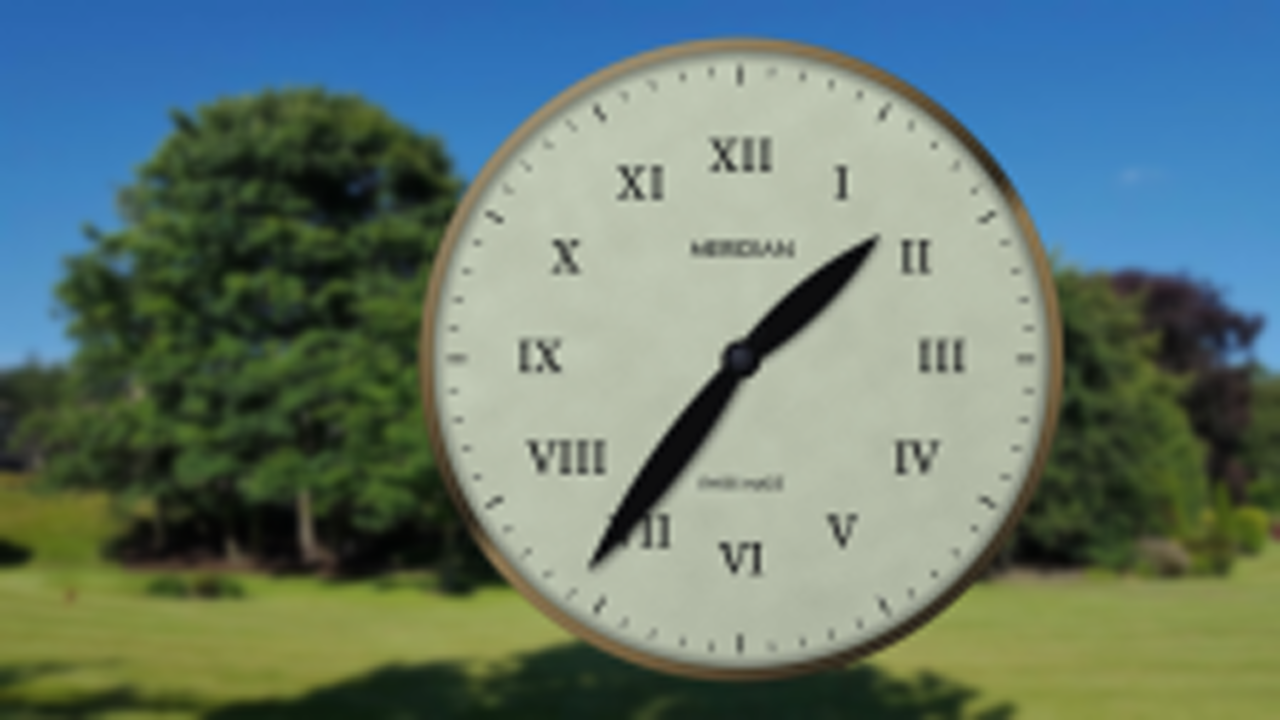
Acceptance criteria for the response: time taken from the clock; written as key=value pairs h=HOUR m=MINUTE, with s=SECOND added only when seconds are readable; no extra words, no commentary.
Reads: h=1 m=36
